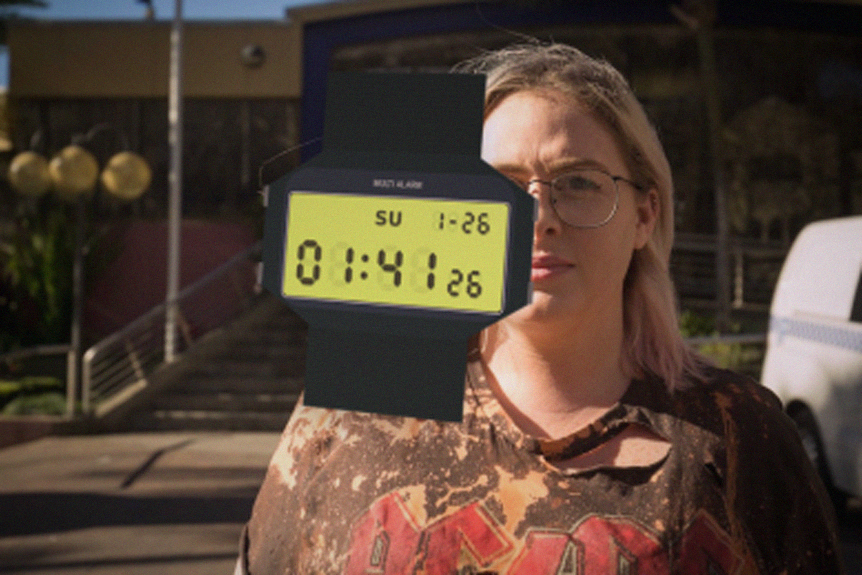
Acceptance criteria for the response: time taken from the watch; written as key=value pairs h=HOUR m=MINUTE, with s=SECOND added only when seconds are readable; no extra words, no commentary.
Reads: h=1 m=41 s=26
